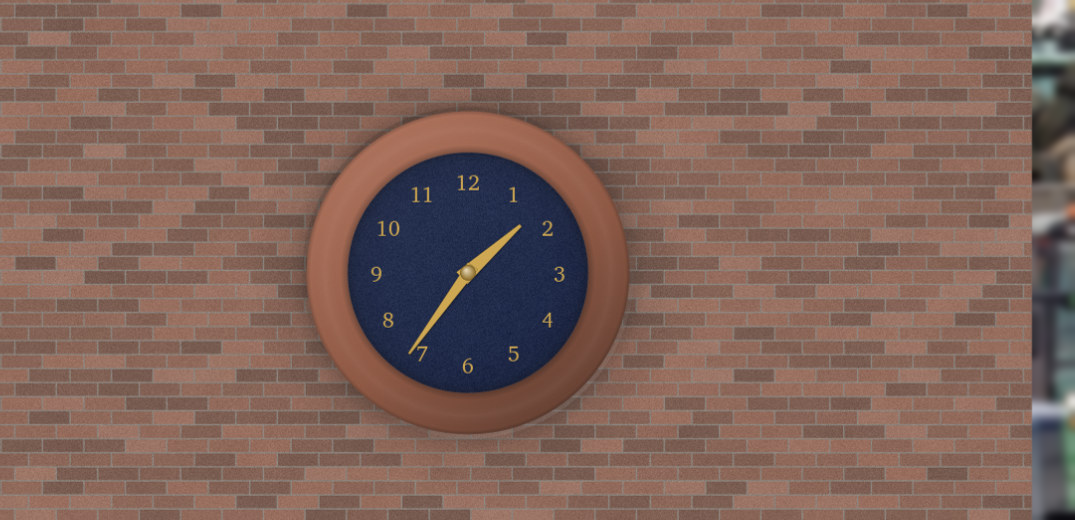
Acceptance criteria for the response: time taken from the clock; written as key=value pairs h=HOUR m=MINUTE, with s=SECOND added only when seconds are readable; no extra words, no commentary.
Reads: h=1 m=36
